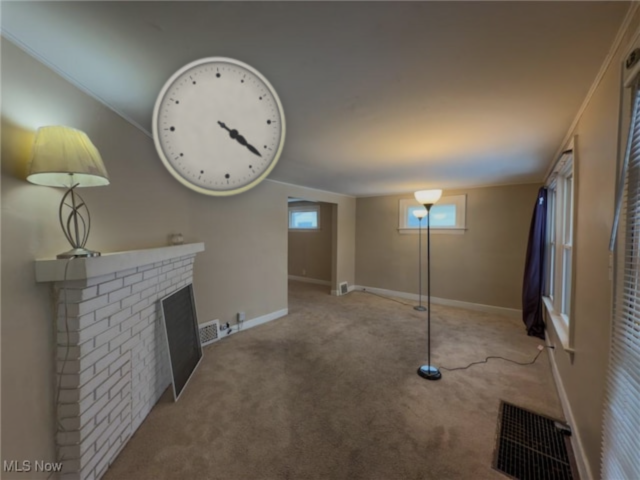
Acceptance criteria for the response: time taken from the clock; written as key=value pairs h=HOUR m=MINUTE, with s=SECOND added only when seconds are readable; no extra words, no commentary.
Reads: h=4 m=22
